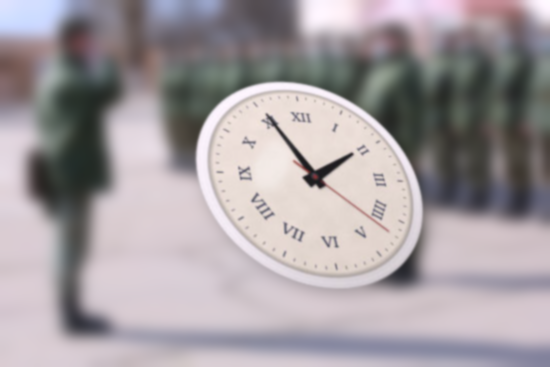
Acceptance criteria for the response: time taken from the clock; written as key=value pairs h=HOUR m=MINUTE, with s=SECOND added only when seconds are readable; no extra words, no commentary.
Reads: h=1 m=55 s=22
